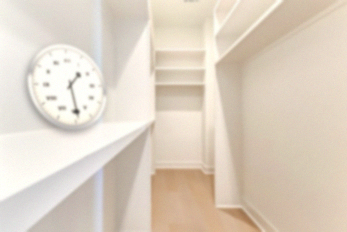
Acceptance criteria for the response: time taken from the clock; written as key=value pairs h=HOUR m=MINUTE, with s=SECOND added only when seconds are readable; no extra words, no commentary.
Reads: h=1 m=29
